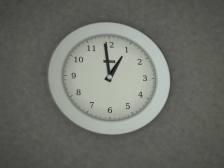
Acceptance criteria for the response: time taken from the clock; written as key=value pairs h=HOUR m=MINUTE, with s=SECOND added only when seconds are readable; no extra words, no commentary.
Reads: h=12 m=59
